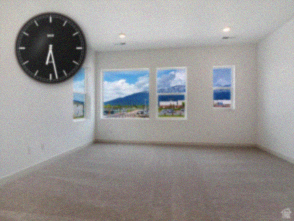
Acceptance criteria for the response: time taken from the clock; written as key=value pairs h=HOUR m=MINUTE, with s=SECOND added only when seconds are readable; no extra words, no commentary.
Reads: h=6 m=28
